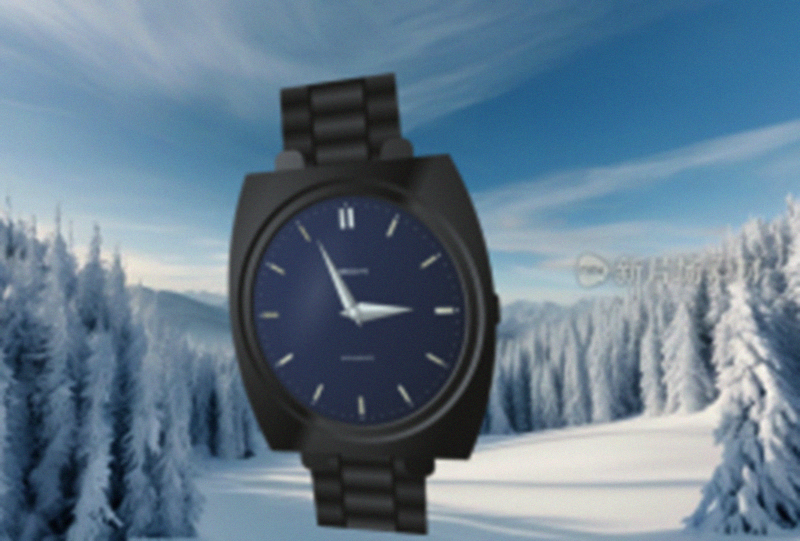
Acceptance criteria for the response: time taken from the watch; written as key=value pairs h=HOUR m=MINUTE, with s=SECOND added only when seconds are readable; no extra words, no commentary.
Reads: h=2 m=56
